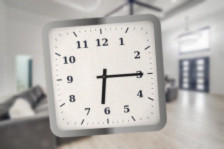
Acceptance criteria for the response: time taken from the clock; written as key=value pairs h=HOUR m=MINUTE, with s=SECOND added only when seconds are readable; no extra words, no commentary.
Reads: h=6 m=15
